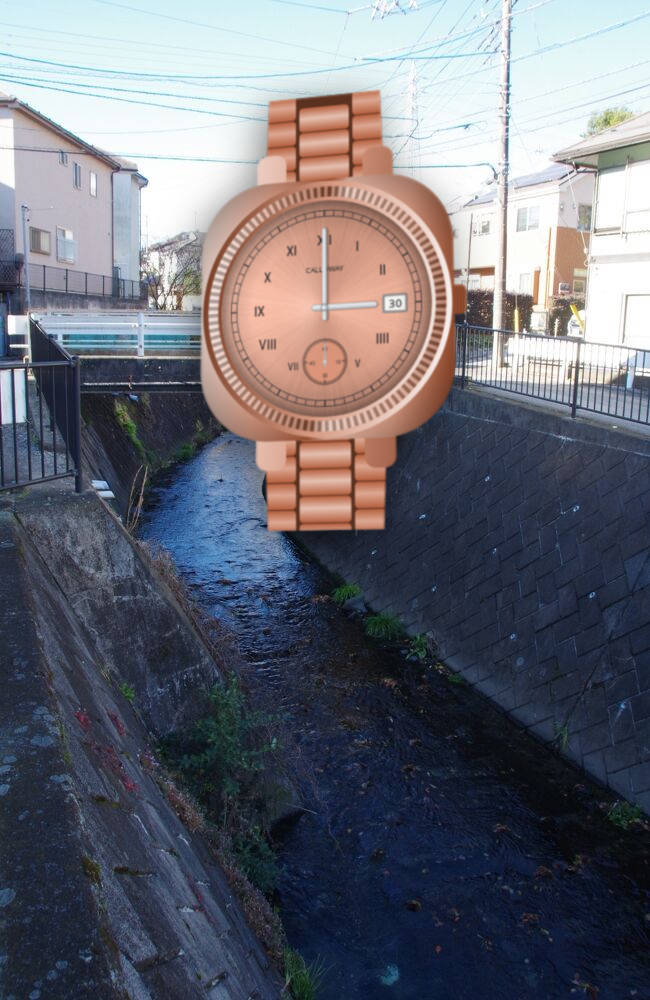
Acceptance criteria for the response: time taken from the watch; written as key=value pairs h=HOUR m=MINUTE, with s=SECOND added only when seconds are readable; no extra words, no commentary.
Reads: h=3 m=0
